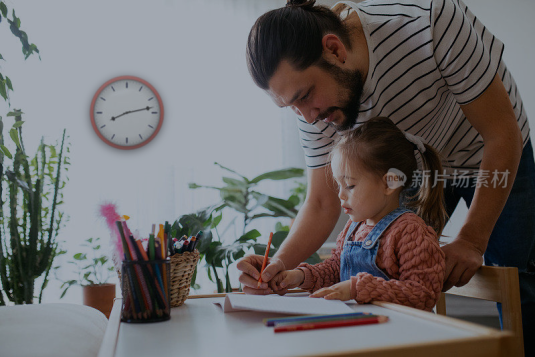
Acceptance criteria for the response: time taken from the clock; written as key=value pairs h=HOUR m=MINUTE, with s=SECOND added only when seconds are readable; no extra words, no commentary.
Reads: h=8 m=13
